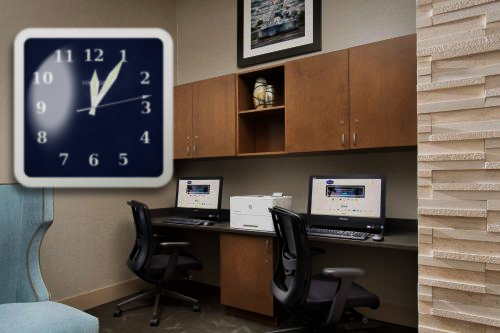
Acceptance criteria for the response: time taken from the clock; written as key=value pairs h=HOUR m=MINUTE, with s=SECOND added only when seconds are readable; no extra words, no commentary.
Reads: h=12 m=5 s=13
